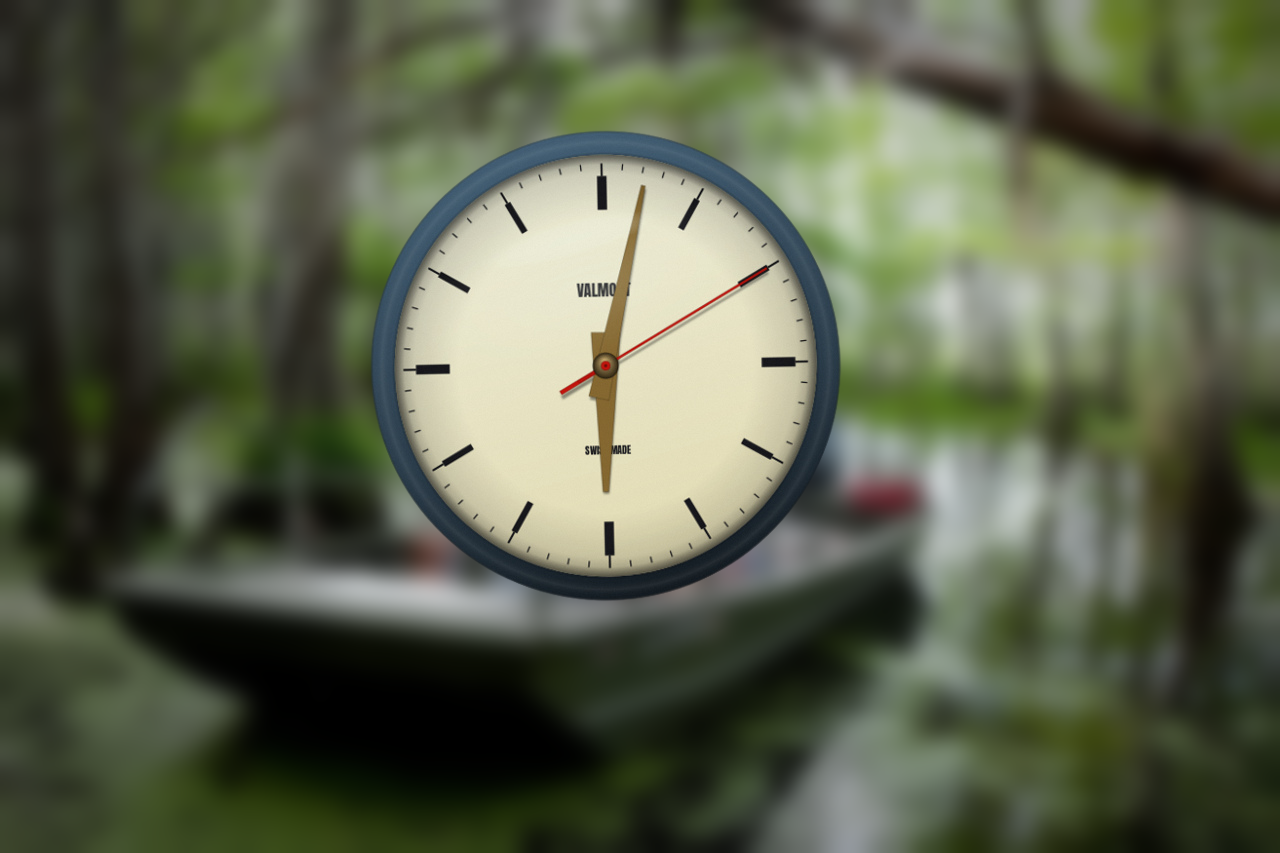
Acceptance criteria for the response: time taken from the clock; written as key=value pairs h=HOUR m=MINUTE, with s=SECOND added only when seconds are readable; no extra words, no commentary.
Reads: h=6 m=2 s=10
